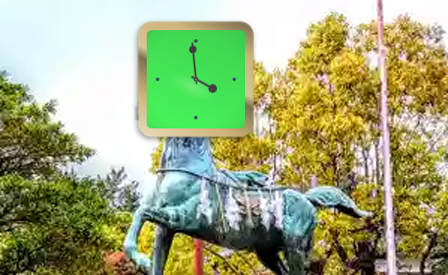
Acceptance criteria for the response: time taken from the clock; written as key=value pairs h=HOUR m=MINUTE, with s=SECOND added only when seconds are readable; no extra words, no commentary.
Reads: h=3 m=59
